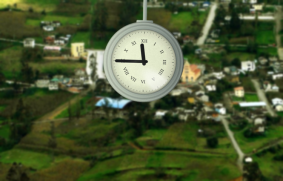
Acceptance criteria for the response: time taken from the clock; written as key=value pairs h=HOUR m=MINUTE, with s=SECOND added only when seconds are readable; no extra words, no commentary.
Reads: h=11 m=45
